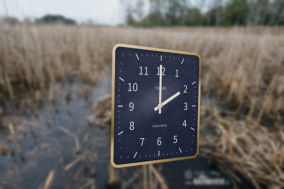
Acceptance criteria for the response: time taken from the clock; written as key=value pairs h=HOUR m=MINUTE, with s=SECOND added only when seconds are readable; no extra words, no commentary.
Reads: h=2 m=0
